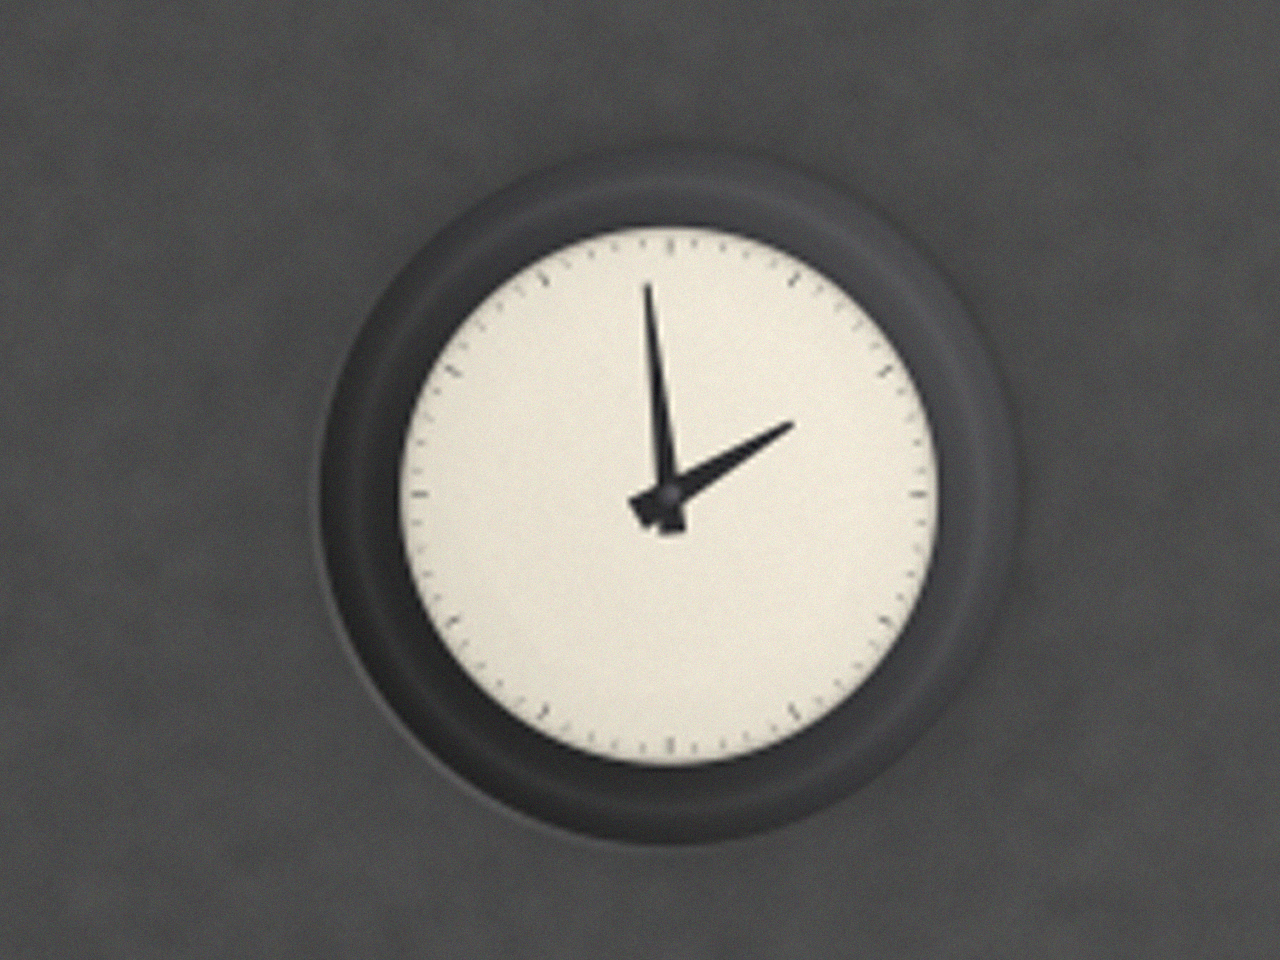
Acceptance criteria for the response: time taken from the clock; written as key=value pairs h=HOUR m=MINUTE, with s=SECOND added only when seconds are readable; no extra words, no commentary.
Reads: h=1 m=59
